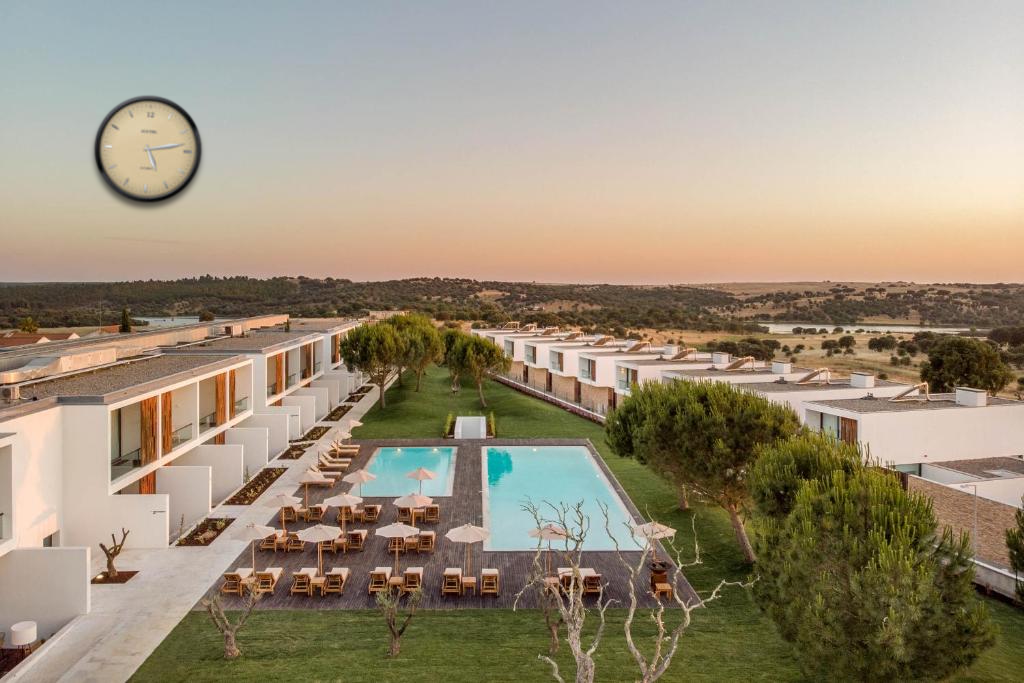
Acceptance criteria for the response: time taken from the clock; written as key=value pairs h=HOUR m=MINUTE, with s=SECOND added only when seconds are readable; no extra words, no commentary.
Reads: h=5 m=13
